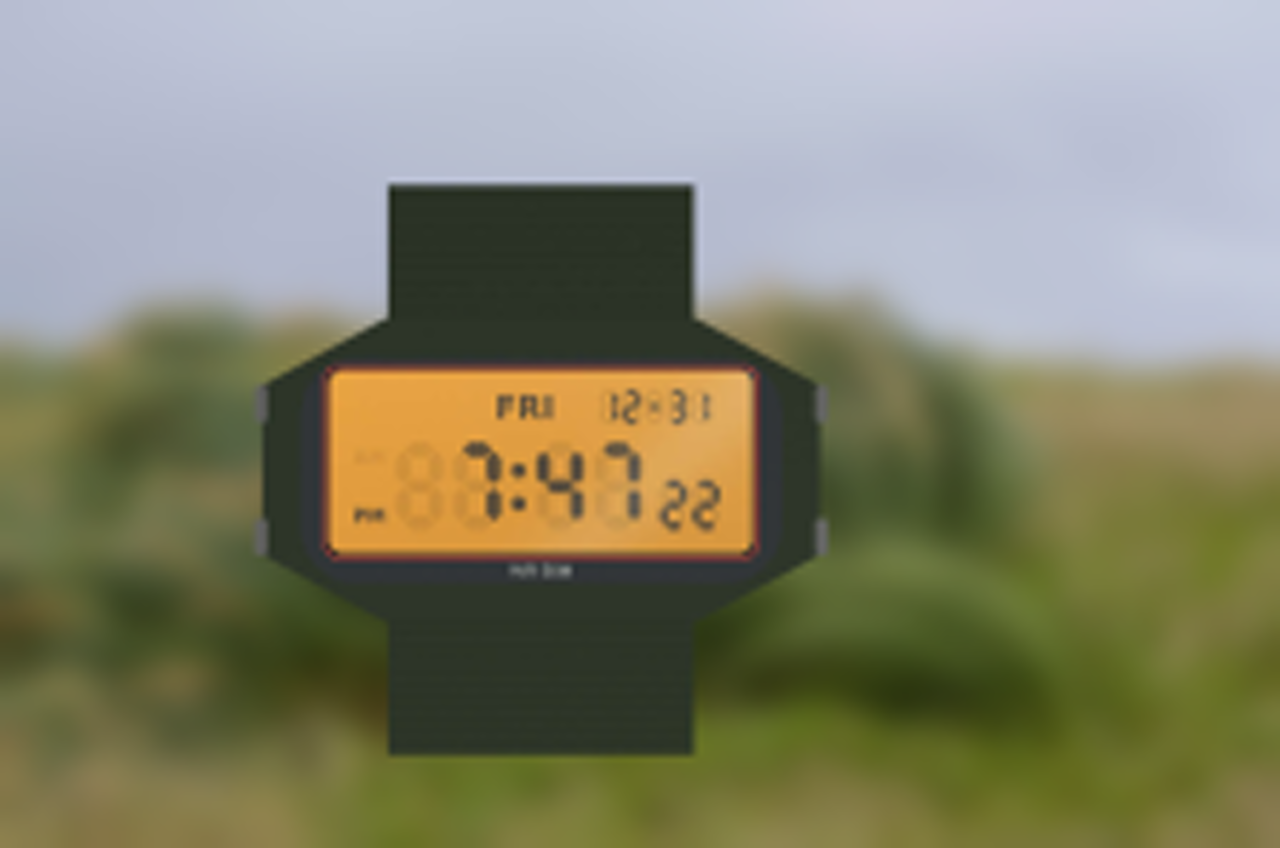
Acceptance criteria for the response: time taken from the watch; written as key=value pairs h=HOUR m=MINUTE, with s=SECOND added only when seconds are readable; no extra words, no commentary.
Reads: h=7 m=47 s=22
